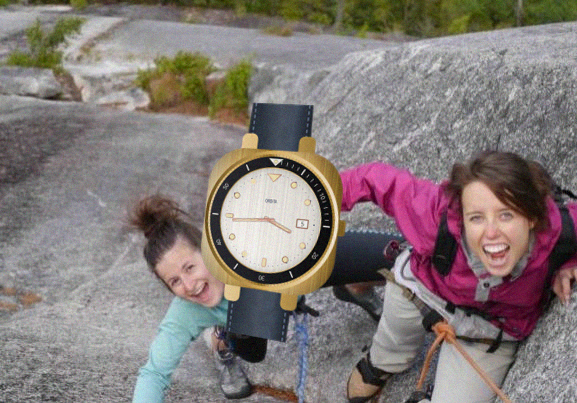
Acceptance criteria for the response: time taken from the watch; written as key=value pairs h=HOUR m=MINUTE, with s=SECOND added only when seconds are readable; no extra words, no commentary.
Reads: h=3 m=44
